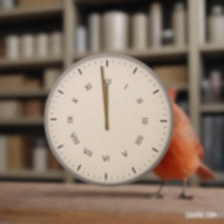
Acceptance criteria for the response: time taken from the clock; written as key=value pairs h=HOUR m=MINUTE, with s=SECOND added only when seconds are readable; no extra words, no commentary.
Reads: h=11 m=59
